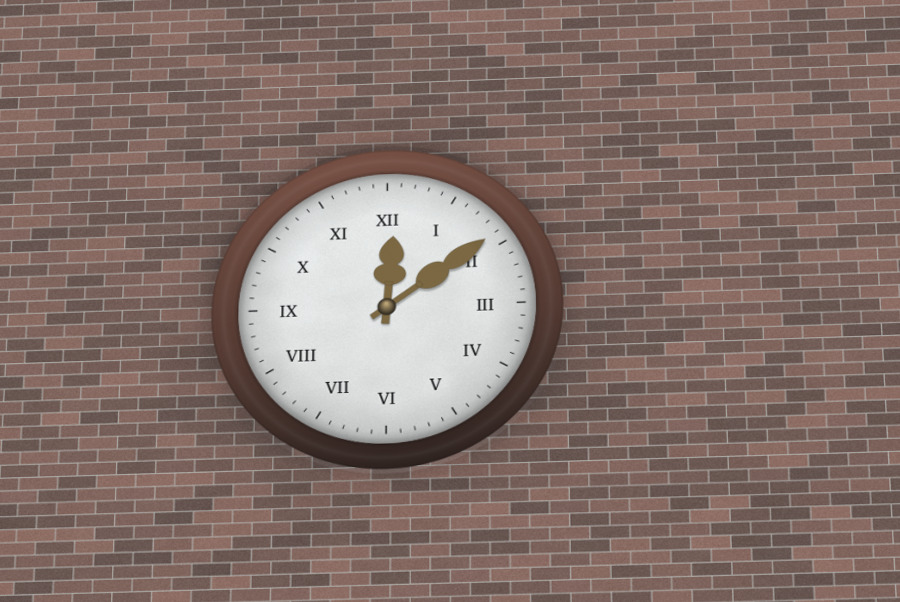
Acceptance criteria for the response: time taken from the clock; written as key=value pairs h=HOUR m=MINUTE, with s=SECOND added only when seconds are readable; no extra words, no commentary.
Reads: h=12 m=9
